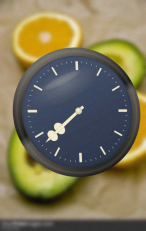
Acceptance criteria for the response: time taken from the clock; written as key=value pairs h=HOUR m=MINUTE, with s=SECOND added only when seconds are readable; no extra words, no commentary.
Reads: h=7 m=38
